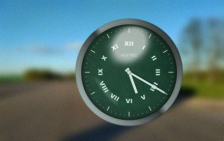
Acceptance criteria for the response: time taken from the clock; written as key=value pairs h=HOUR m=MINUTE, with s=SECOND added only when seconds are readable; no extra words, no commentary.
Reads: h=5 m=20
